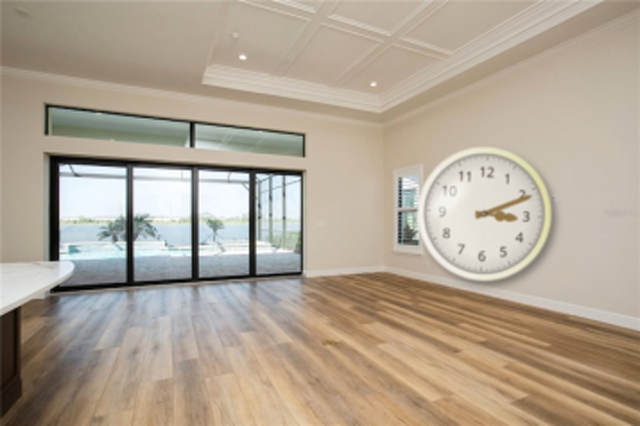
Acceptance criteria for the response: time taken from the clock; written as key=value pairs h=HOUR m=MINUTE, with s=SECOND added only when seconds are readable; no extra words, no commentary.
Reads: h=3 m=11
